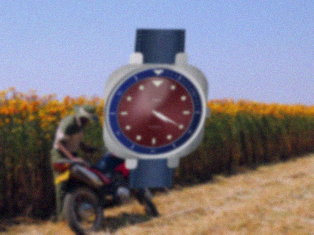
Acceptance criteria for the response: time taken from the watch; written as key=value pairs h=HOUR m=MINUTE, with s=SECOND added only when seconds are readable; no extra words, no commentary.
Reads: h=4 m=20
